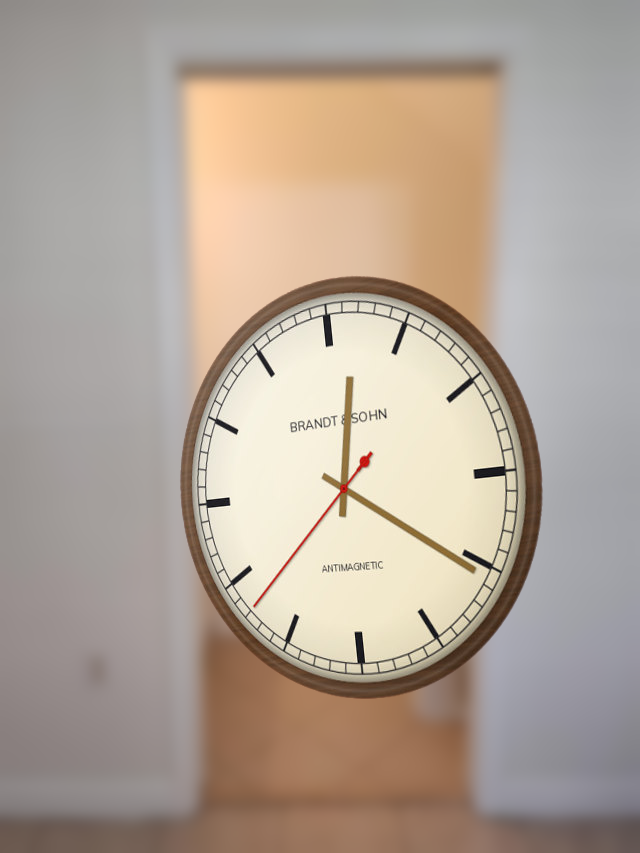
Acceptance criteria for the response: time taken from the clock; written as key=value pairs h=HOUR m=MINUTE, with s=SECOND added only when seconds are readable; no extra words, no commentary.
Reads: h=12 m=20 s=38
